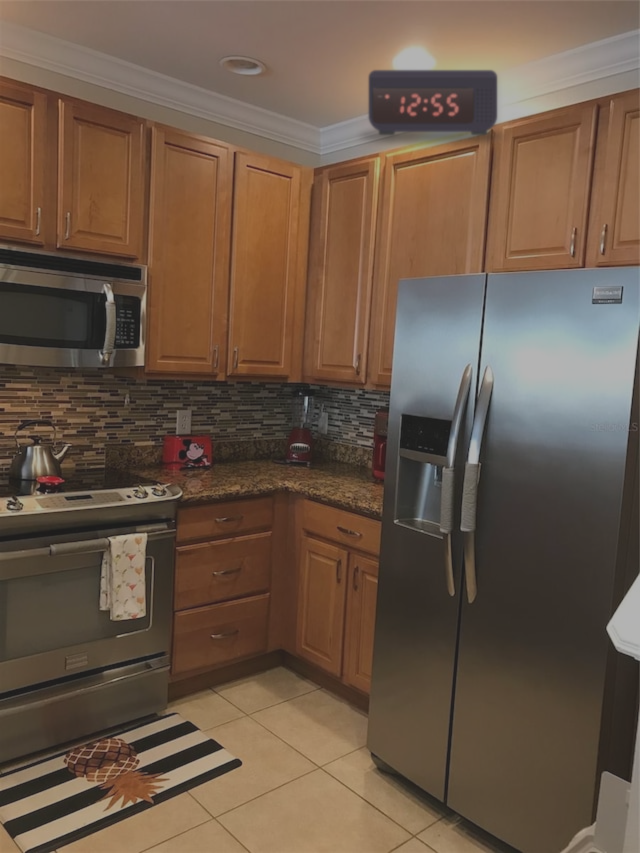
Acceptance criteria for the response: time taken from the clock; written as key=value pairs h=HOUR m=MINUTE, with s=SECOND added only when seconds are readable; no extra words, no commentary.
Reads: h=12 m=55
